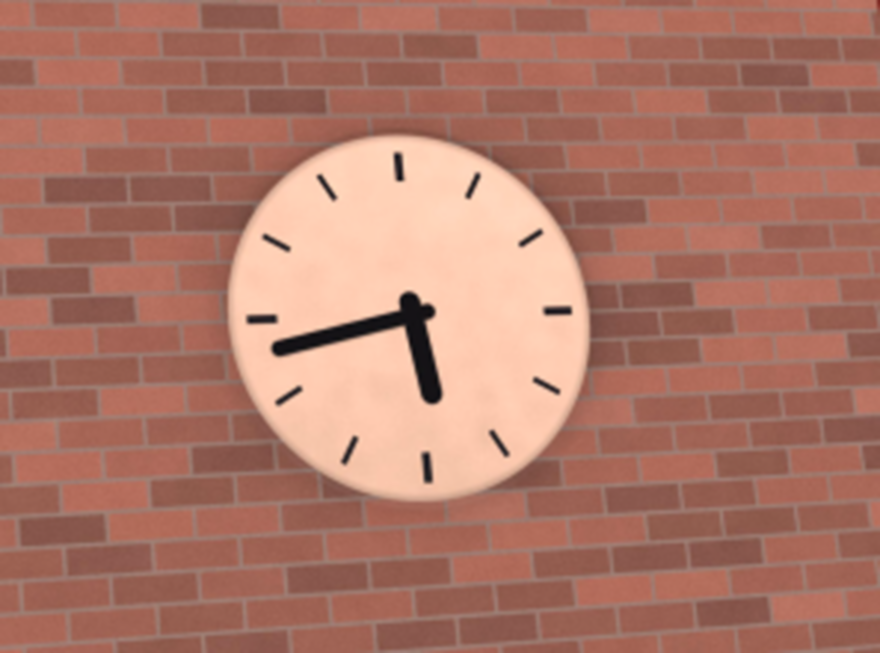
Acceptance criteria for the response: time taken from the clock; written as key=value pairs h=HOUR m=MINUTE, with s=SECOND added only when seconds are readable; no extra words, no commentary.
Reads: h=5 m=43
